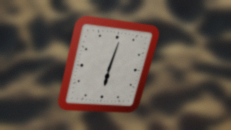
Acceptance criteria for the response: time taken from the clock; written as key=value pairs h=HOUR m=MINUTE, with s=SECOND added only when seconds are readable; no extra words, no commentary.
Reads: h=6 m=1
